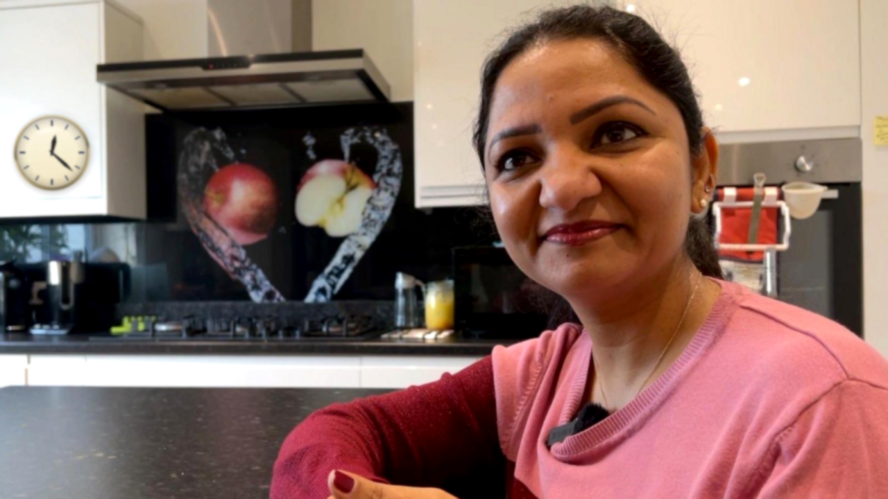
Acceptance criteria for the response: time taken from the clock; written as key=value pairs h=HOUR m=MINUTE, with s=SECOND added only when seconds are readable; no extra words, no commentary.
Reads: h=12 m=22
